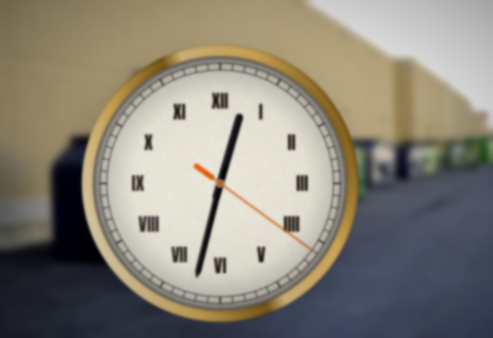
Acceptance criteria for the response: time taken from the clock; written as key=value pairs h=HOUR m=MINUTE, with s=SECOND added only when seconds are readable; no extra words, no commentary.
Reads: h=12 m=32 s=21
